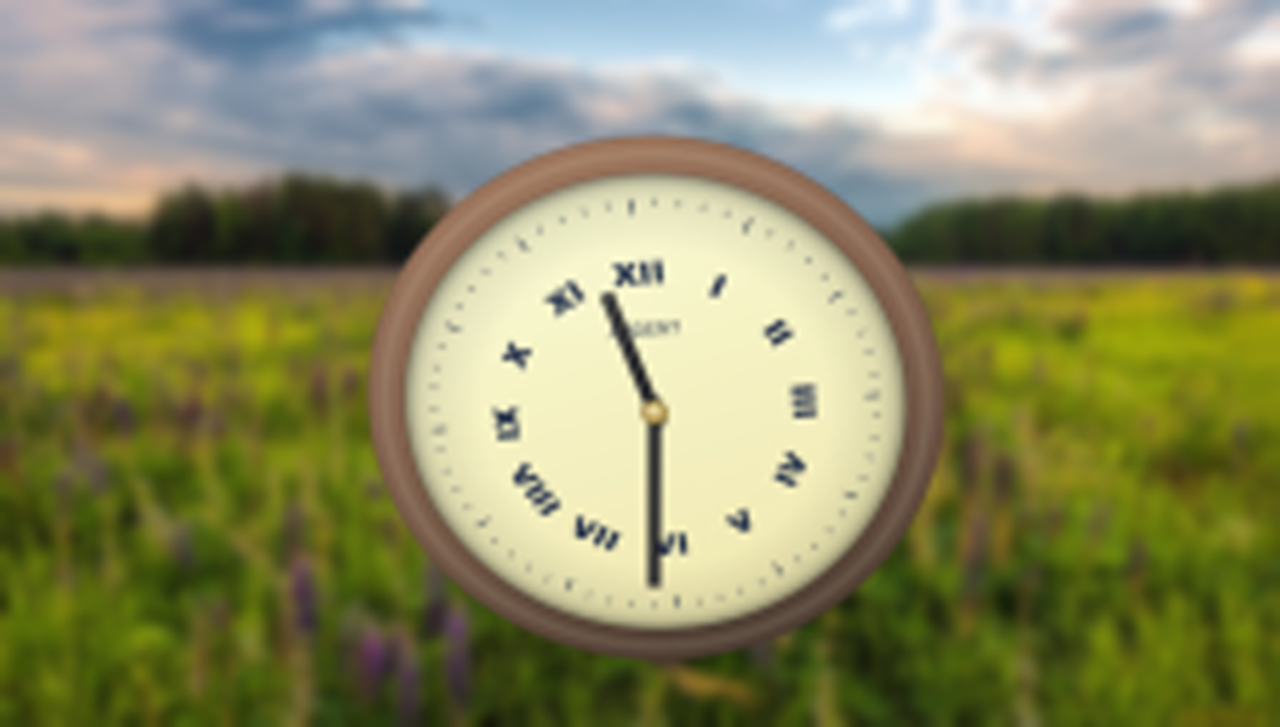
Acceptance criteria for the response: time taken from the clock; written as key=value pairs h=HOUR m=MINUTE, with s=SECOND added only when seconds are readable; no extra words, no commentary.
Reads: h=11 m=31
